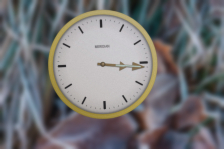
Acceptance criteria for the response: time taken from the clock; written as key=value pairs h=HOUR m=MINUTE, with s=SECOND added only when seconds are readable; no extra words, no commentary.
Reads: h=3 m=16
